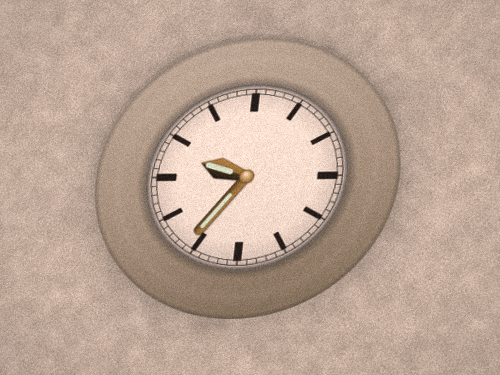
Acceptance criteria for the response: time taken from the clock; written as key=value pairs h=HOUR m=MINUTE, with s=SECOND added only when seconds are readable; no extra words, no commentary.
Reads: h=9 m=36
